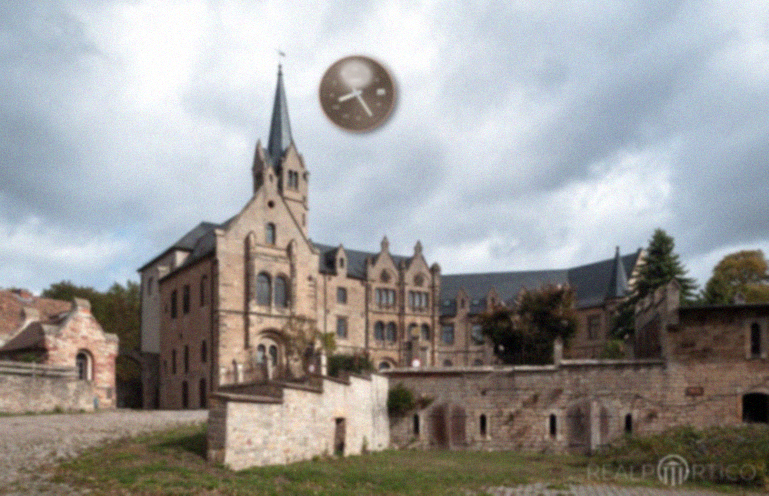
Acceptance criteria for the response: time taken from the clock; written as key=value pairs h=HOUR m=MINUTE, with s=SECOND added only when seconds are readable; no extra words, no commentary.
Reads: h=8 m=25
